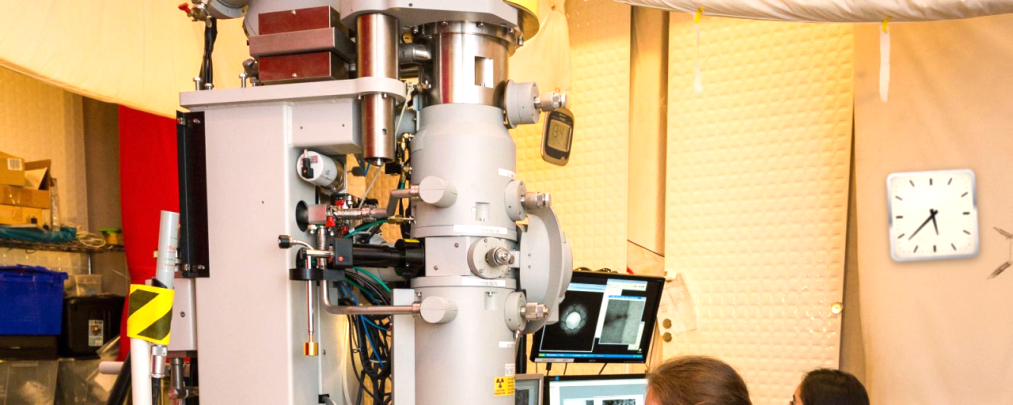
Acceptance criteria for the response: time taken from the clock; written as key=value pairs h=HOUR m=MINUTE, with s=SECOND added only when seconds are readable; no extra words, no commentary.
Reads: h=5 m=38
